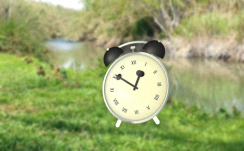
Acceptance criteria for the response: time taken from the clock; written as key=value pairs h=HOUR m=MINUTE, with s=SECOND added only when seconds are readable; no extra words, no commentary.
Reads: h=12 m=51
